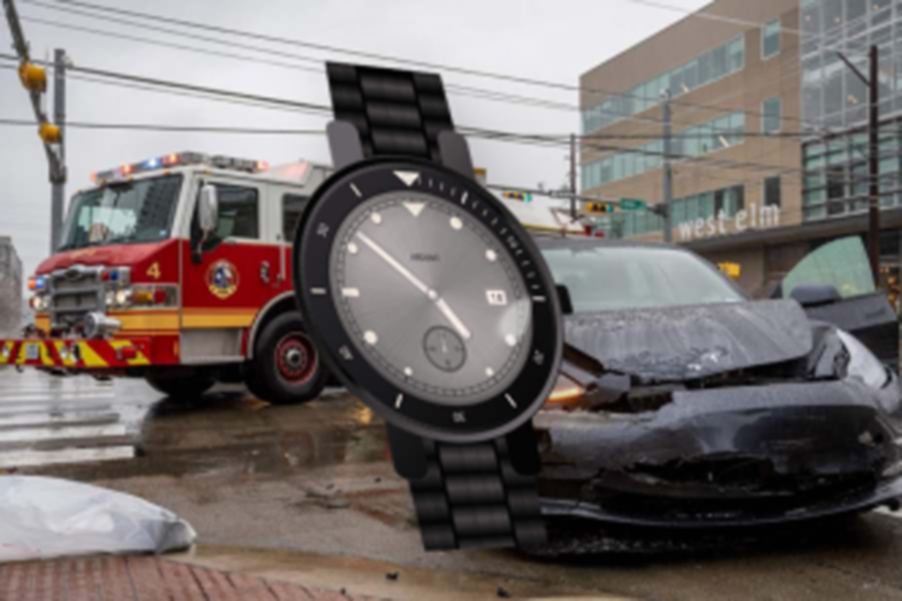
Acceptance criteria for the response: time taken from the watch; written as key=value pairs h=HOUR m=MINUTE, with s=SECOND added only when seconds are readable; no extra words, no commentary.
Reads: h=4 m=52
